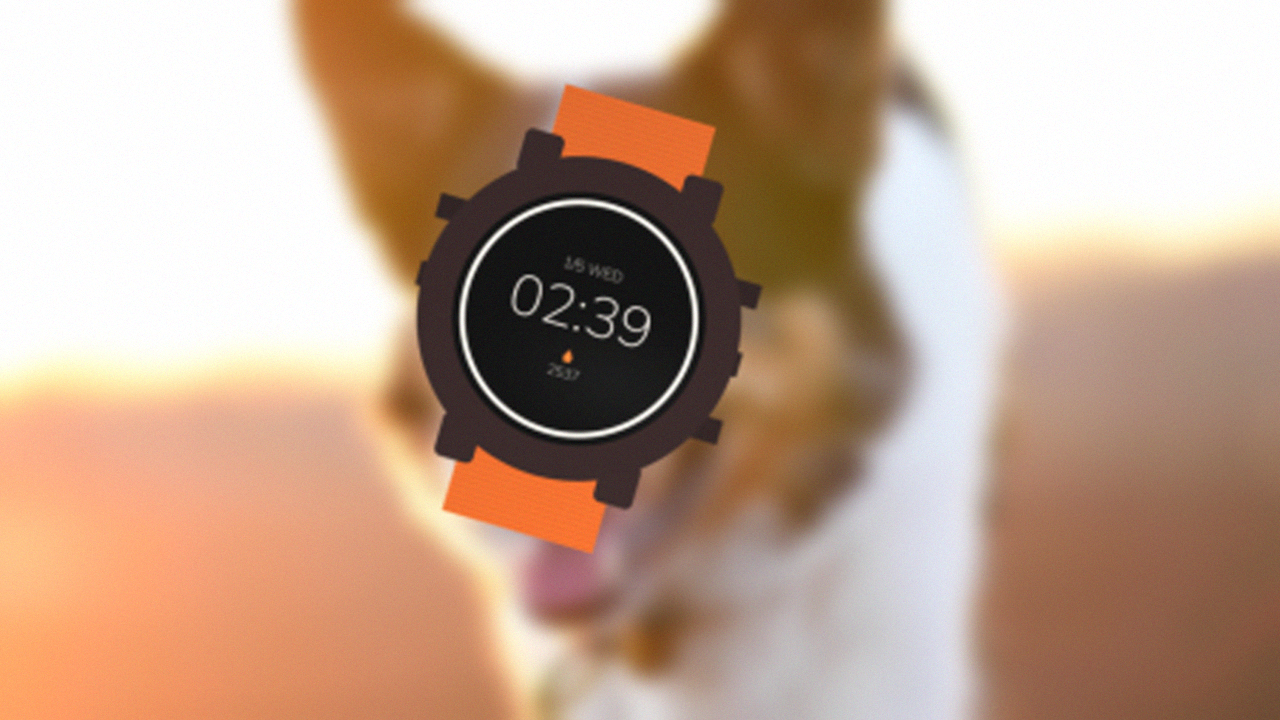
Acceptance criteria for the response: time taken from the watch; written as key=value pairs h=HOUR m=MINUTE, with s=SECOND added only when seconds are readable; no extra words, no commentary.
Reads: h=2 m=39
